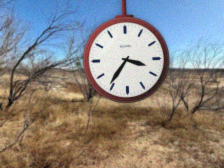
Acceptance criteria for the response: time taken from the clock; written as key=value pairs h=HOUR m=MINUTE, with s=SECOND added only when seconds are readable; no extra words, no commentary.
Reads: h=3 m=36
